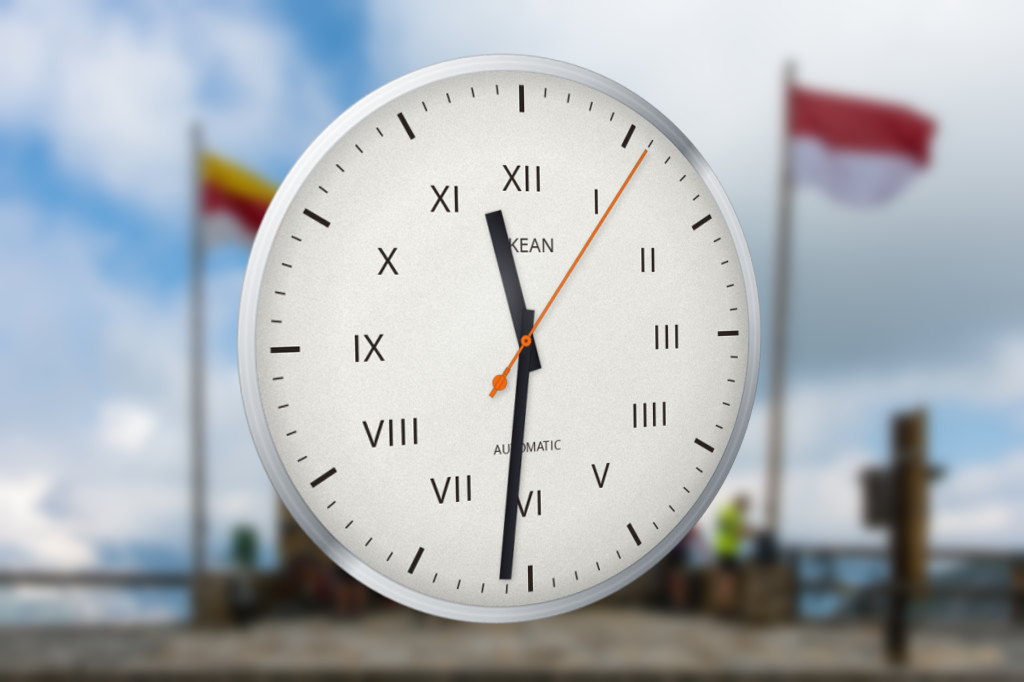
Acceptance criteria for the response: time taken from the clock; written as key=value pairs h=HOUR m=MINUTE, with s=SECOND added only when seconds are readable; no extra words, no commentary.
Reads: h=11 m=31 s=6
